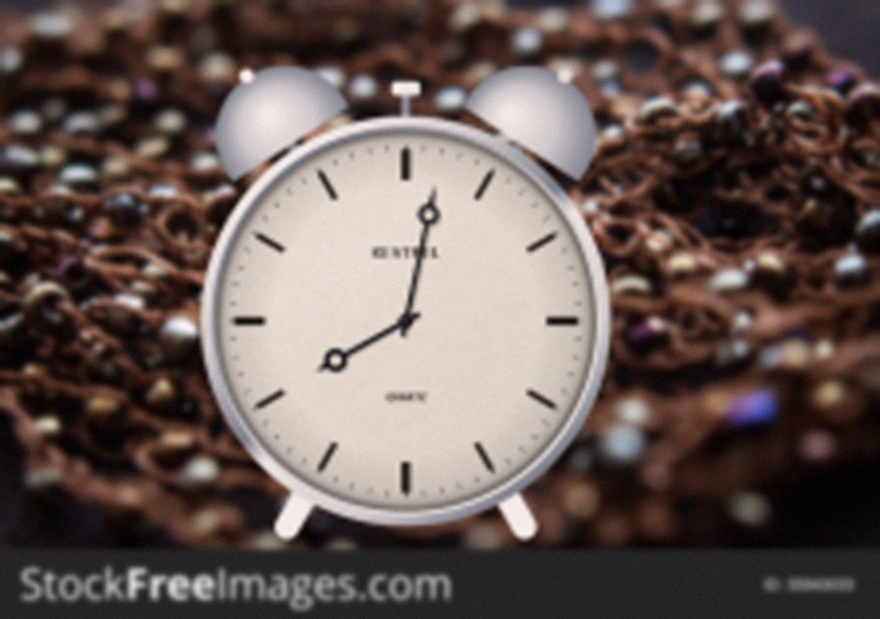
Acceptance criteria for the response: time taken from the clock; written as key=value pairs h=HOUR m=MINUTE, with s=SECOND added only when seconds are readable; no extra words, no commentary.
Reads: h=8 m=2
